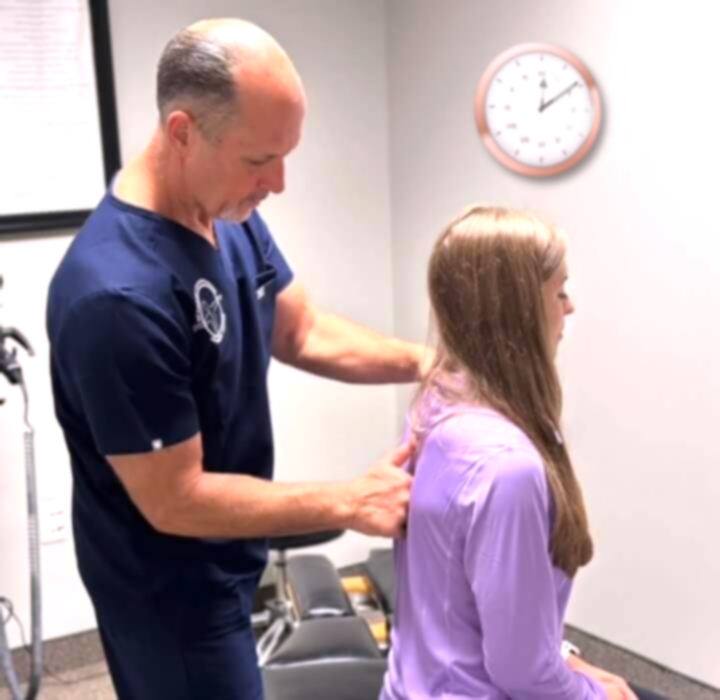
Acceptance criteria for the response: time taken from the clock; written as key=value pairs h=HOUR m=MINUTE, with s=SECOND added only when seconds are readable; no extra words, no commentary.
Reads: h=12 m=9
